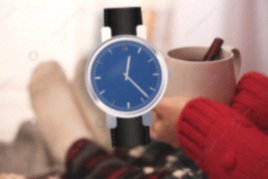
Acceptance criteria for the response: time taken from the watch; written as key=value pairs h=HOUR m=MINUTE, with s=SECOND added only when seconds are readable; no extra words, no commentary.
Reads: h=12 m=23
